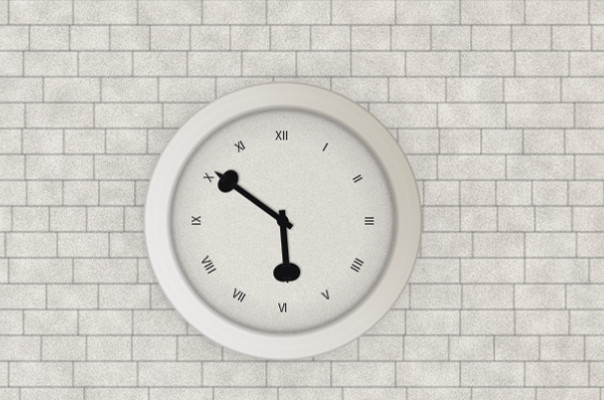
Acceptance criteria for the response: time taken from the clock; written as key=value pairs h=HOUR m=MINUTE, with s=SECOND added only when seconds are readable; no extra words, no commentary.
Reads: h=5 m=51
